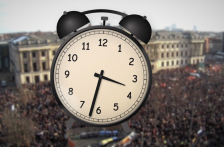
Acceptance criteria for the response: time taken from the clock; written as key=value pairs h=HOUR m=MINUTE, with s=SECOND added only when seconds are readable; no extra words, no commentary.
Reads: h=3 m=32
